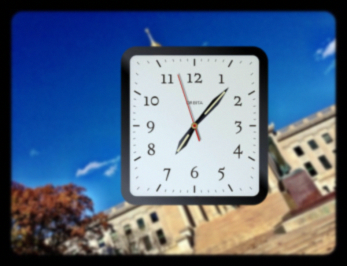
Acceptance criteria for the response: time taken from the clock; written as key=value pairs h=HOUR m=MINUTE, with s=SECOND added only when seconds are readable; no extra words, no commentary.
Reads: h=7 m=6 s=57
